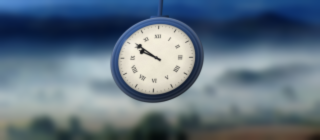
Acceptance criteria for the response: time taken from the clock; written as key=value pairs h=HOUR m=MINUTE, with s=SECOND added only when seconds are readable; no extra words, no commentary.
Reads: h=9 m=51
